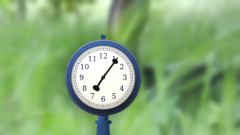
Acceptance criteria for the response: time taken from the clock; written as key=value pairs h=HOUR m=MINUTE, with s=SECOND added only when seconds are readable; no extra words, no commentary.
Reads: h=7 m=6
